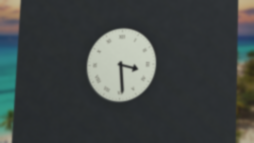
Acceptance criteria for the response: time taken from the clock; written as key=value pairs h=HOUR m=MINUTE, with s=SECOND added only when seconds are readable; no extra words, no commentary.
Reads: h=3 m=29
